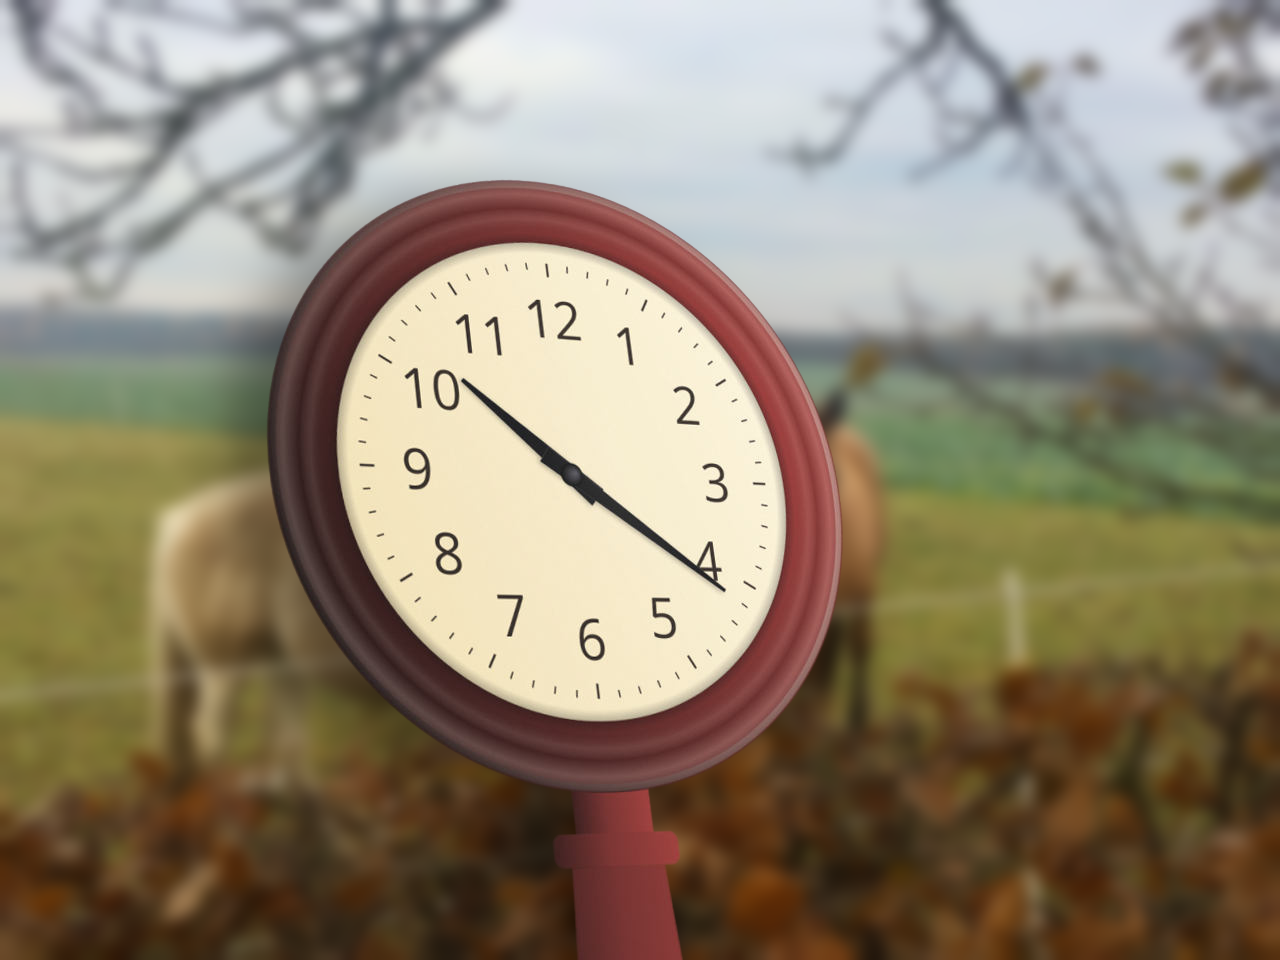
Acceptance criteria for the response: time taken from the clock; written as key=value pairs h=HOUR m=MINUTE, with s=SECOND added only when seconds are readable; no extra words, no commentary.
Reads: h=10 m=21
